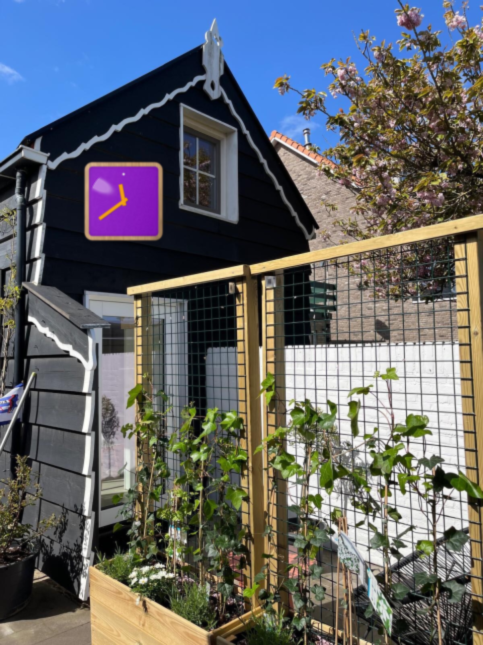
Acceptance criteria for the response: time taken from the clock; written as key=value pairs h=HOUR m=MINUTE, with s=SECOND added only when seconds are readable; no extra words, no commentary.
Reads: h=11 m=39
